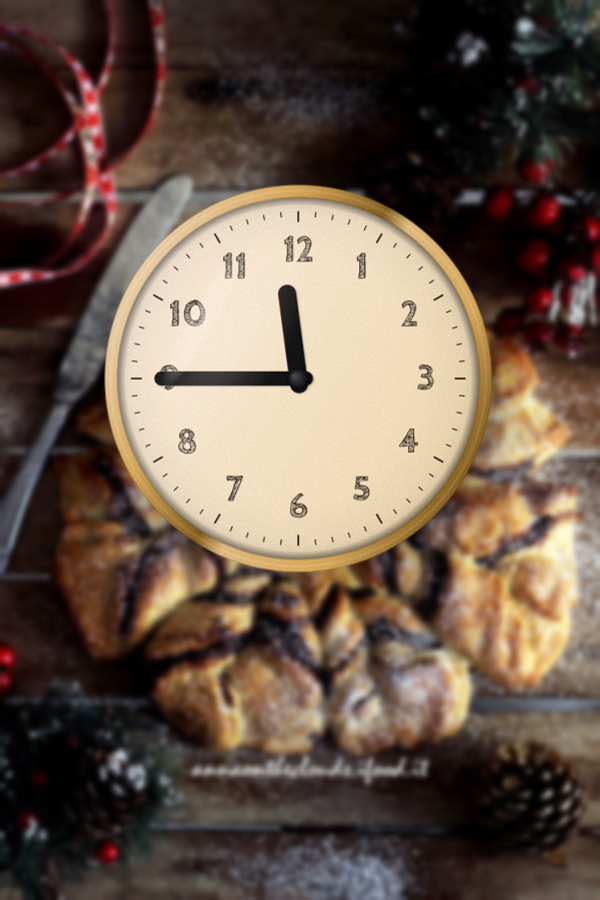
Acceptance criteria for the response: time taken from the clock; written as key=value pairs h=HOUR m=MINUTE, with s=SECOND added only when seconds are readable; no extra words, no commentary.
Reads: h=11 m=45
